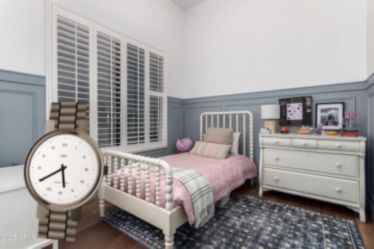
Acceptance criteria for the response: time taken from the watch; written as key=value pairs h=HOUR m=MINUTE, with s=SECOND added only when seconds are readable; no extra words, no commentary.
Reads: h=5 m=40
